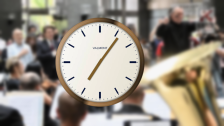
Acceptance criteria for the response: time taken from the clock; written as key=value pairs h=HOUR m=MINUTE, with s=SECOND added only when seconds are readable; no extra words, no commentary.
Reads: h=7 m=6
